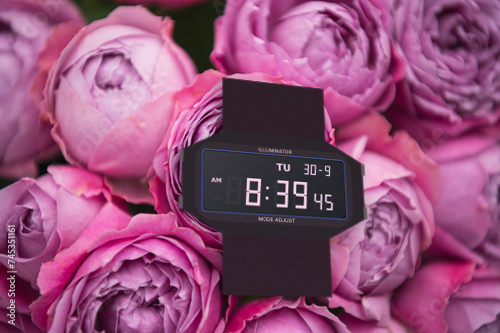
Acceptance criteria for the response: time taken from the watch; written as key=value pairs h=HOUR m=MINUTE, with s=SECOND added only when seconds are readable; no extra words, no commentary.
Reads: h=8 m=39 s=45
